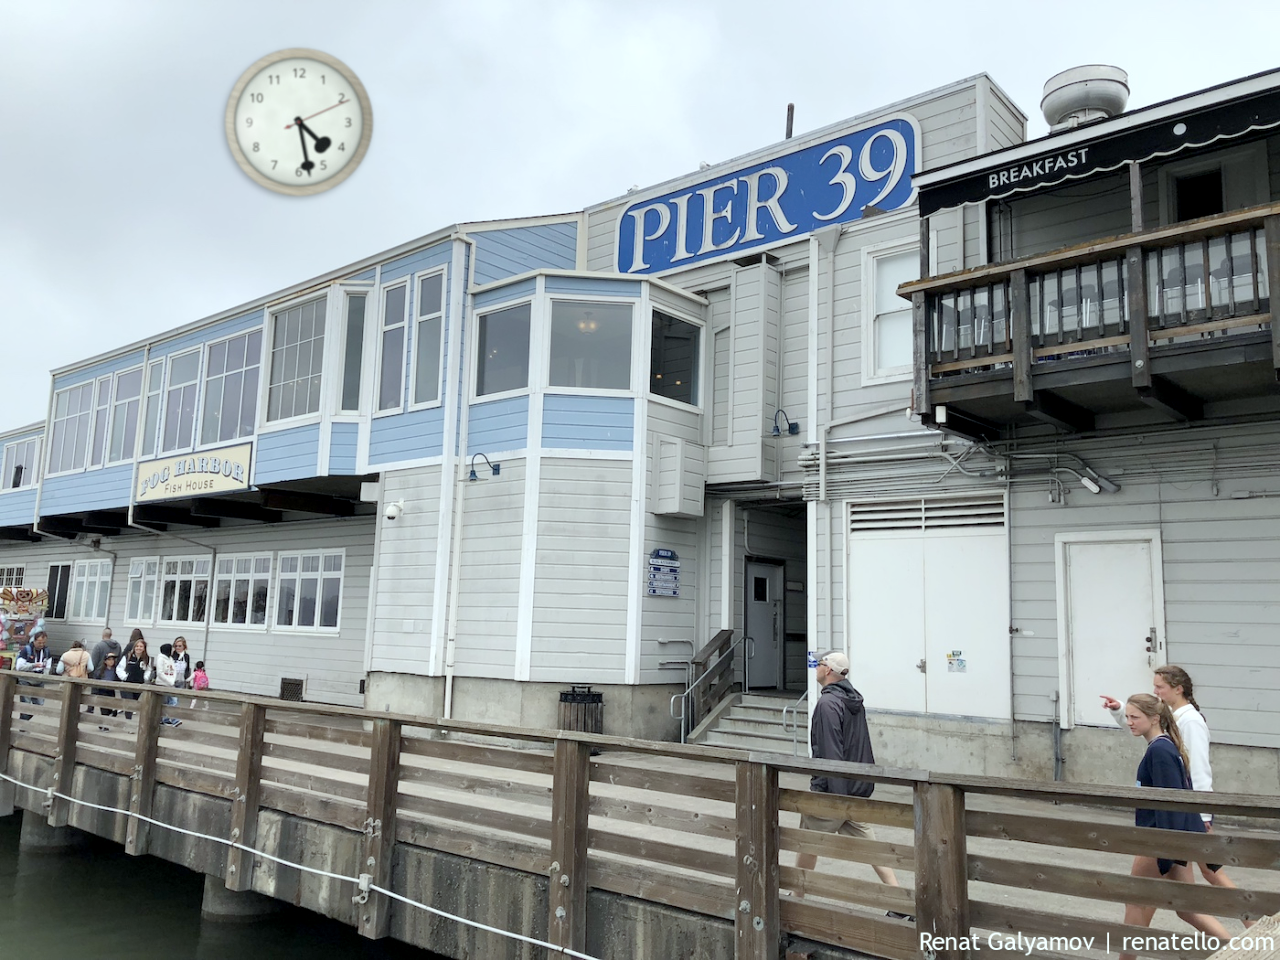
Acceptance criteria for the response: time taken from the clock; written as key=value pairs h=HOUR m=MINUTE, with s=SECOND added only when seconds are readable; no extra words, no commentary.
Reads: h=4 m=28 s=11
